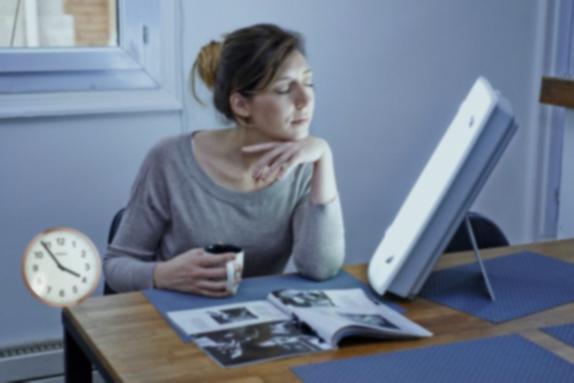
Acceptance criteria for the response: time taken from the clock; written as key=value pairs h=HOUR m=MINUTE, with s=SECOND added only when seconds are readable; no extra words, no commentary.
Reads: h=3 m=54
